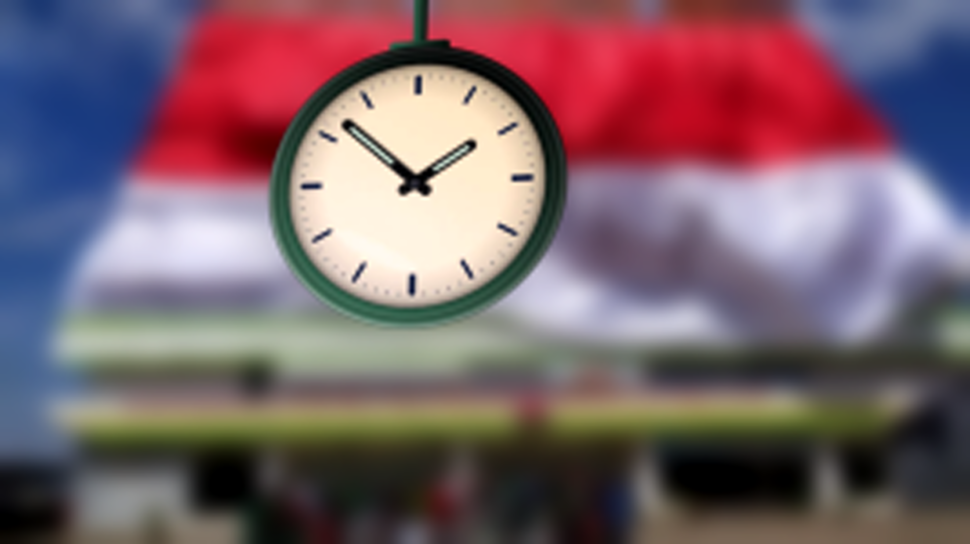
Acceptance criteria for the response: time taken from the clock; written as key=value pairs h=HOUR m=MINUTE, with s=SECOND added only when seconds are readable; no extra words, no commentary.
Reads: h=1 m=52
